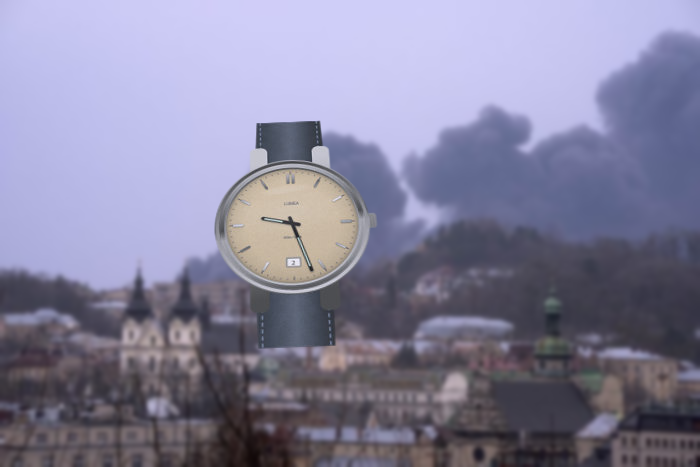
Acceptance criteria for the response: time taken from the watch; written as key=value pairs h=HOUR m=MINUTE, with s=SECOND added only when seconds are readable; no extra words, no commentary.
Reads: h=9 m=27
